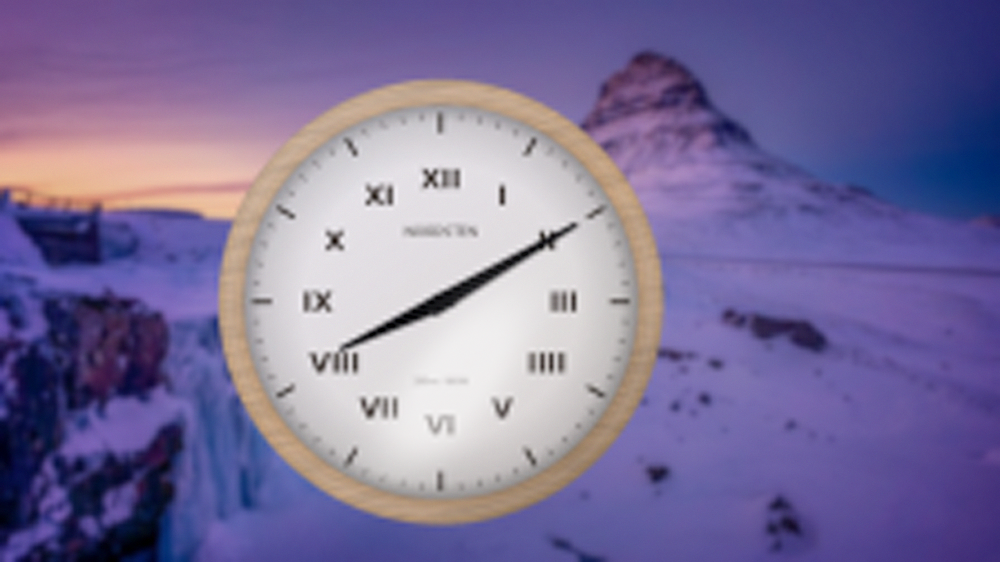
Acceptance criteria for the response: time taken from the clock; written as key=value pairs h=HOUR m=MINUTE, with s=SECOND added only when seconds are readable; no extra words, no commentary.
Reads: h=8 m=10
